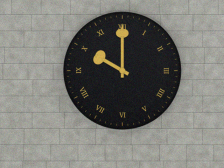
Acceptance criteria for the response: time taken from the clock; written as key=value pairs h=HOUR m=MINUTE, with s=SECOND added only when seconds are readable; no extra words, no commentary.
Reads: h=10 m=0
